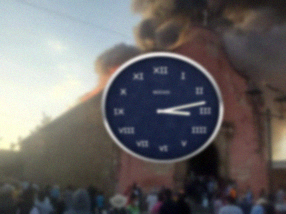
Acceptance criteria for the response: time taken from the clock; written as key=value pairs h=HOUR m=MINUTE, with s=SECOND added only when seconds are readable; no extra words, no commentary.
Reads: h=3 m=13
